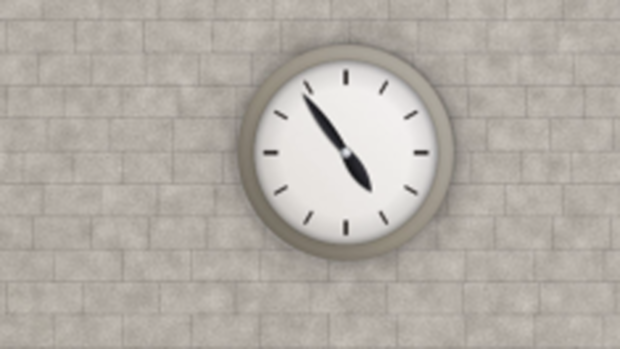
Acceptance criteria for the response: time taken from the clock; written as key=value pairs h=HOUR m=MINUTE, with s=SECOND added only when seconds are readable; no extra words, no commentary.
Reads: h=4 m=54
